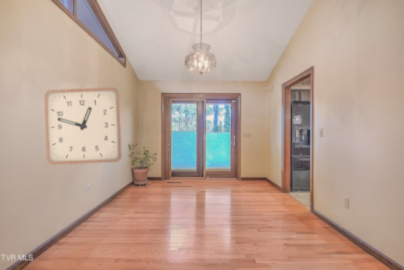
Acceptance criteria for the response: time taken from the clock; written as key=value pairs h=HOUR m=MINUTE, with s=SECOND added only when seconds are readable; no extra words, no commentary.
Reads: h=12 m=48
